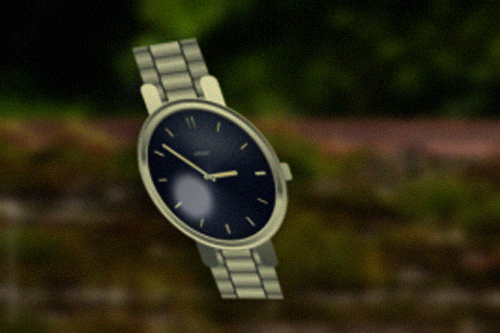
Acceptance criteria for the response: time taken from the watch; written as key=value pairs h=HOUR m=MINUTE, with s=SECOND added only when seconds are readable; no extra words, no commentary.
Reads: h=2 m=52
